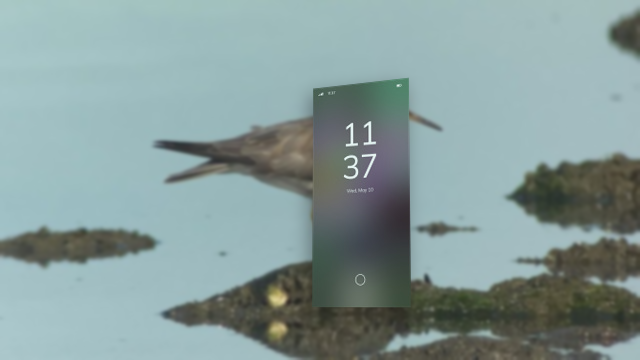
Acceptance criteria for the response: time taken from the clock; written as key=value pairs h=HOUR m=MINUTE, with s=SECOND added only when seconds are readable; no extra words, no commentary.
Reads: h=11 m=37
